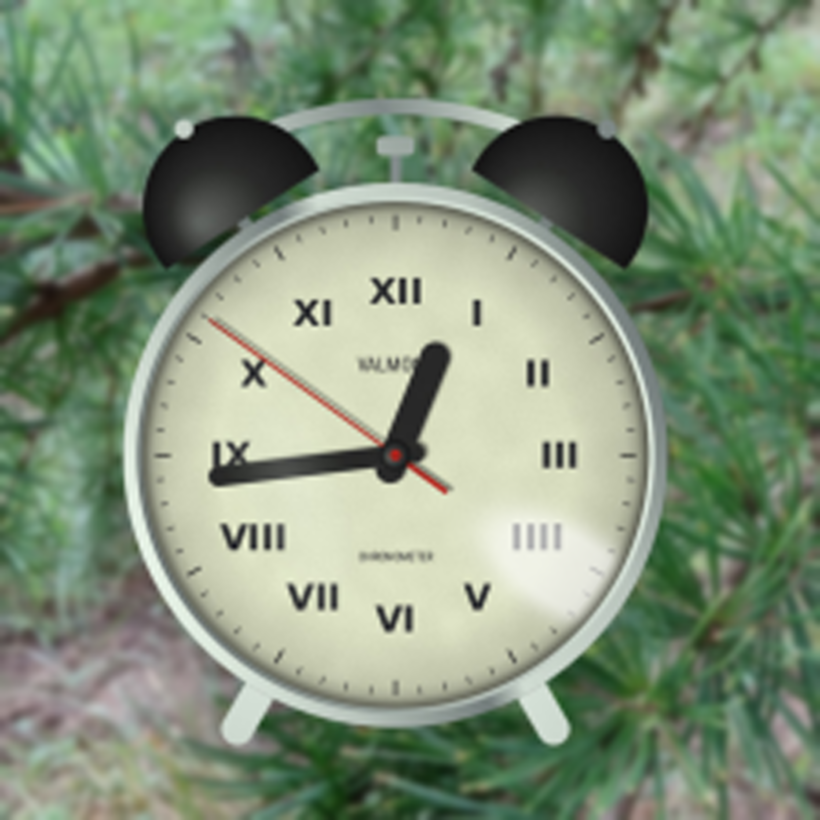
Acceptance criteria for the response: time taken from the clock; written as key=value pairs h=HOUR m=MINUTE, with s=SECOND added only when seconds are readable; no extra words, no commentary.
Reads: h=12 m=43 s=51
